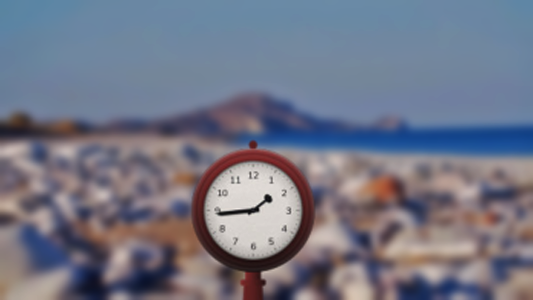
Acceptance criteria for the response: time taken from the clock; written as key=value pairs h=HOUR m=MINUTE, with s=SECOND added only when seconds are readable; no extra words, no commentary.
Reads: h=1 m=44
